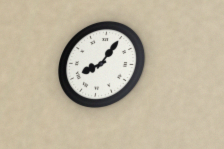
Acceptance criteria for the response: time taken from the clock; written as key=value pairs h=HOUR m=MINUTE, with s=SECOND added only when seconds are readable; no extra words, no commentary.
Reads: h=8 m=5
